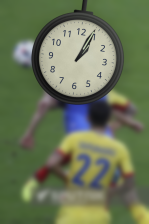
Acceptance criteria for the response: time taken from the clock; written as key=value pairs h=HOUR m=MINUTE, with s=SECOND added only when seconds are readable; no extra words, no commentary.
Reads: h=1 m=4
